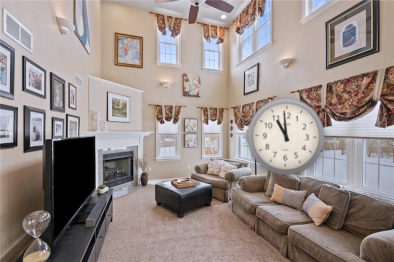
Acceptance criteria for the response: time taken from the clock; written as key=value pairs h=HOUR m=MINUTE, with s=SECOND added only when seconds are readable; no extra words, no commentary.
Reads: h=10 m=59
